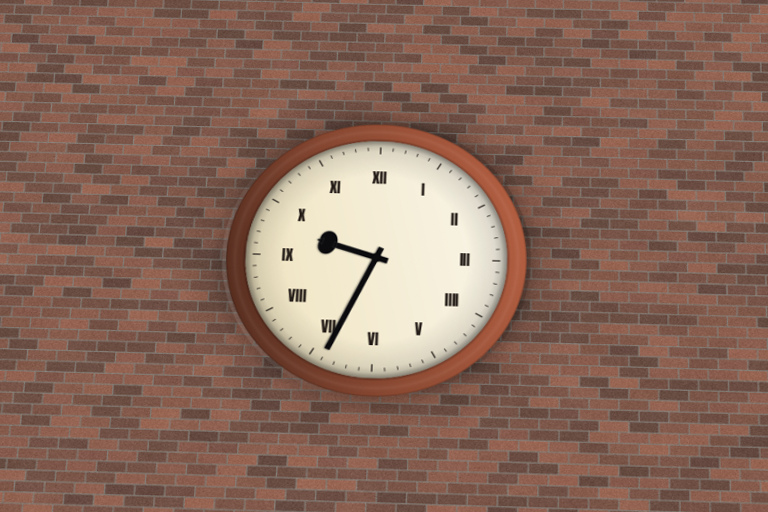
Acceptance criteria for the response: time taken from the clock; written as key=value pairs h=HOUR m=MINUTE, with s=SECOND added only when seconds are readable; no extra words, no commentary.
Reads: h=9 m=34
